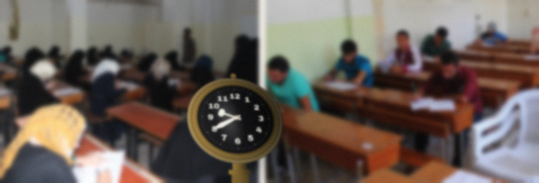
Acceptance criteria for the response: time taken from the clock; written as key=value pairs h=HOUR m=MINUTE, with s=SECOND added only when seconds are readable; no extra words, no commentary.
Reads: h=9 m=40
